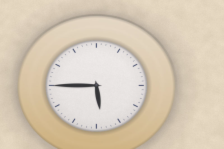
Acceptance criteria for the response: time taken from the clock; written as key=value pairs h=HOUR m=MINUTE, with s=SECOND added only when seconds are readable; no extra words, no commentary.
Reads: h=5 m=45
